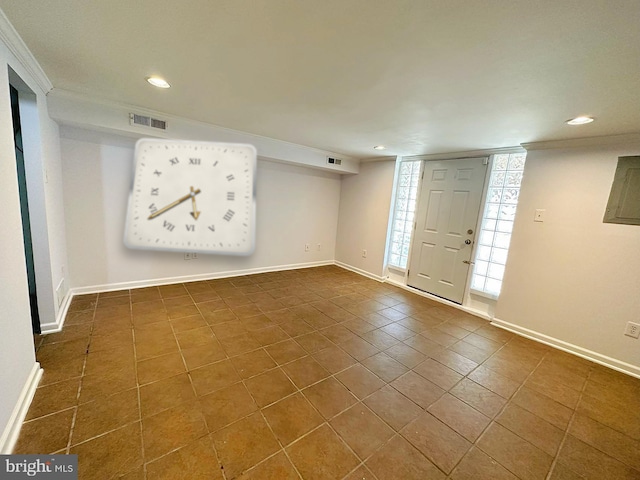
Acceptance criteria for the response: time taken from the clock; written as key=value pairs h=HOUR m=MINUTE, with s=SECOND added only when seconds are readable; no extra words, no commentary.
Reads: h=5 m=39
